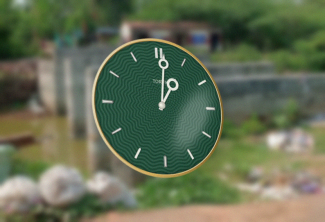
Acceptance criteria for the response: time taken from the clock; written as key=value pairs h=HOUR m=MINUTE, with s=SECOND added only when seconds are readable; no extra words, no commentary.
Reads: h=1 m=1
